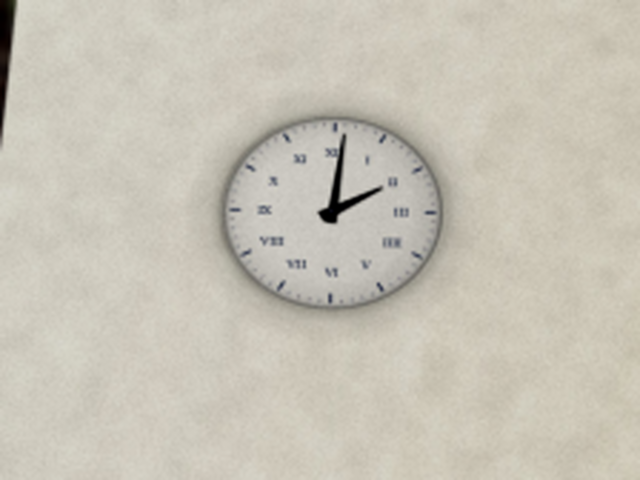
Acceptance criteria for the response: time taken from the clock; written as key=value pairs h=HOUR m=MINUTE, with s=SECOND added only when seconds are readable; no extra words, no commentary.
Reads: h=2 m=1
